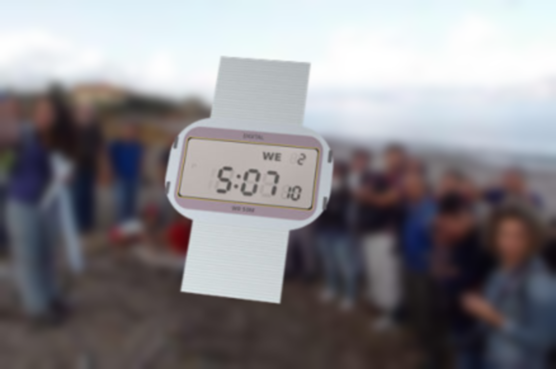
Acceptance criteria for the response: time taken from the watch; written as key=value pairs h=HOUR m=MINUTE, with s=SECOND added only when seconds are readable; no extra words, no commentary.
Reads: h=5 m=7 s=10
